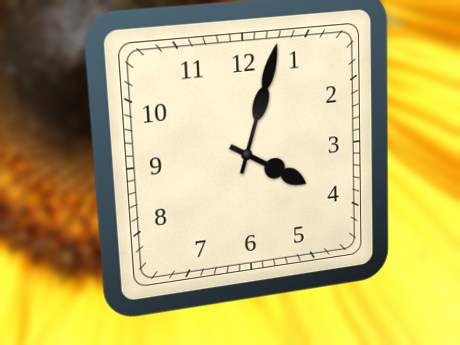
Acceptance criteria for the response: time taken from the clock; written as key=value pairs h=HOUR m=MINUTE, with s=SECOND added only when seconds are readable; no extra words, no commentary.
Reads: h=4 m=3
